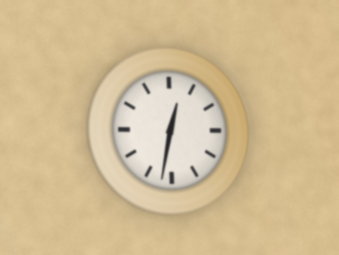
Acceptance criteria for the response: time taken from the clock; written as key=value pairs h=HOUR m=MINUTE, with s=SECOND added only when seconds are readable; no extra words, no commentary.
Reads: h=12 m=32
